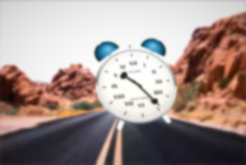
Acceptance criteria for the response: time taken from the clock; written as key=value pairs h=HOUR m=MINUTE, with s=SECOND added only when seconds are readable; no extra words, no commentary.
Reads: h=10 m=24
